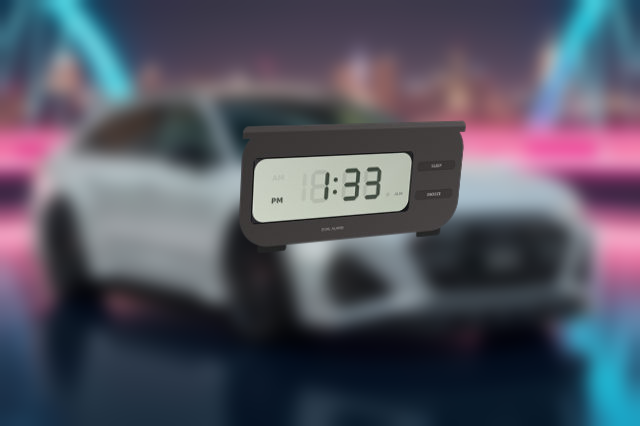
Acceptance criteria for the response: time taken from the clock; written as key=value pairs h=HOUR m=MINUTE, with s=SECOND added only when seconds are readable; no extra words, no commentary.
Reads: h=1 m=33
